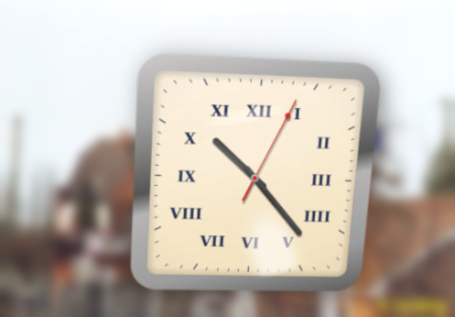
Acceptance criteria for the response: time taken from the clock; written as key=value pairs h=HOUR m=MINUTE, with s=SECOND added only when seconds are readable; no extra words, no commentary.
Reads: h=10 m=23 s=4
